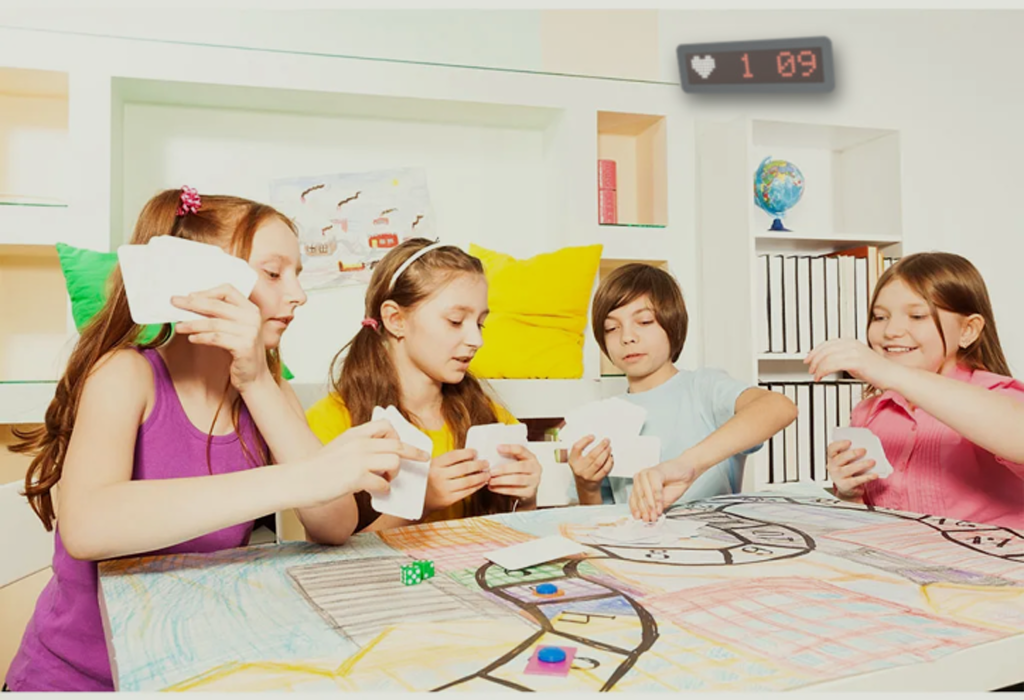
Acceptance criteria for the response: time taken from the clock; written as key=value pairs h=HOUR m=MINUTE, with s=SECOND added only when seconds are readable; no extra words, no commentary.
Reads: h=1 m=9
